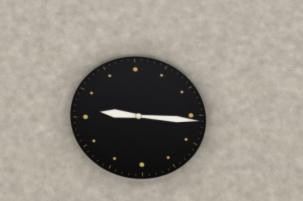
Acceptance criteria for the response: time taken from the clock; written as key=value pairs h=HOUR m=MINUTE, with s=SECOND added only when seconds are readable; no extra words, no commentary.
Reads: h=9 m=16
